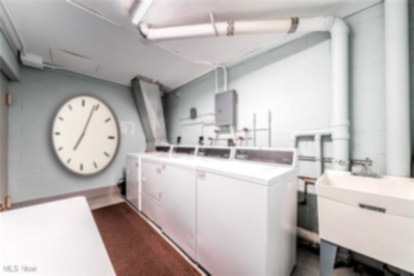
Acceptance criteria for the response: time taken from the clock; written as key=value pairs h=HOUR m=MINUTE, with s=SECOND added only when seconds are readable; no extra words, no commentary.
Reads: h=7 m=4
